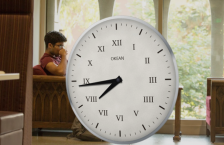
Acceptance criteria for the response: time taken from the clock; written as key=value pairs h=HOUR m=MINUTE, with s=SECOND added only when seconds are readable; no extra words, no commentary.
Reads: h=7 m=44
